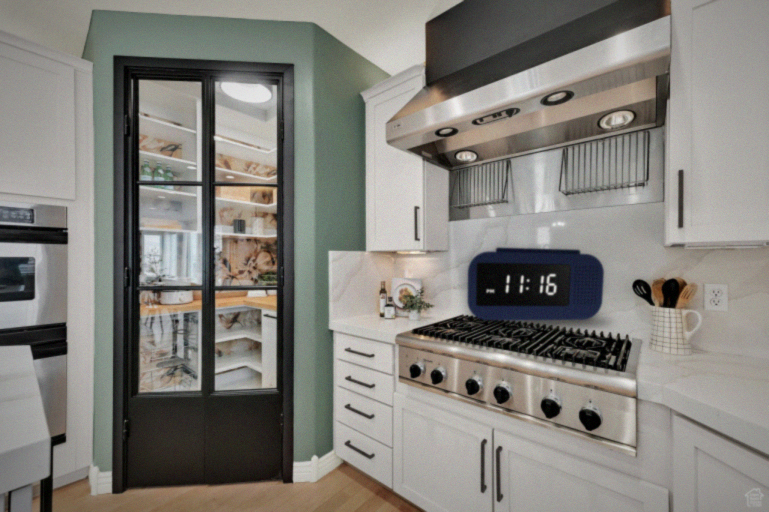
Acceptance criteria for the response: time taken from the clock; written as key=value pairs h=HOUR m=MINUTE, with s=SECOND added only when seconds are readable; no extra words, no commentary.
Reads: h=11 m=16
